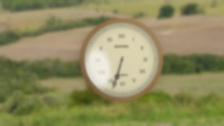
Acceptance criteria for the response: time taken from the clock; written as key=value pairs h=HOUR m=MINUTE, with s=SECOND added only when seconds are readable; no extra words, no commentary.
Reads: h=6 m=33
